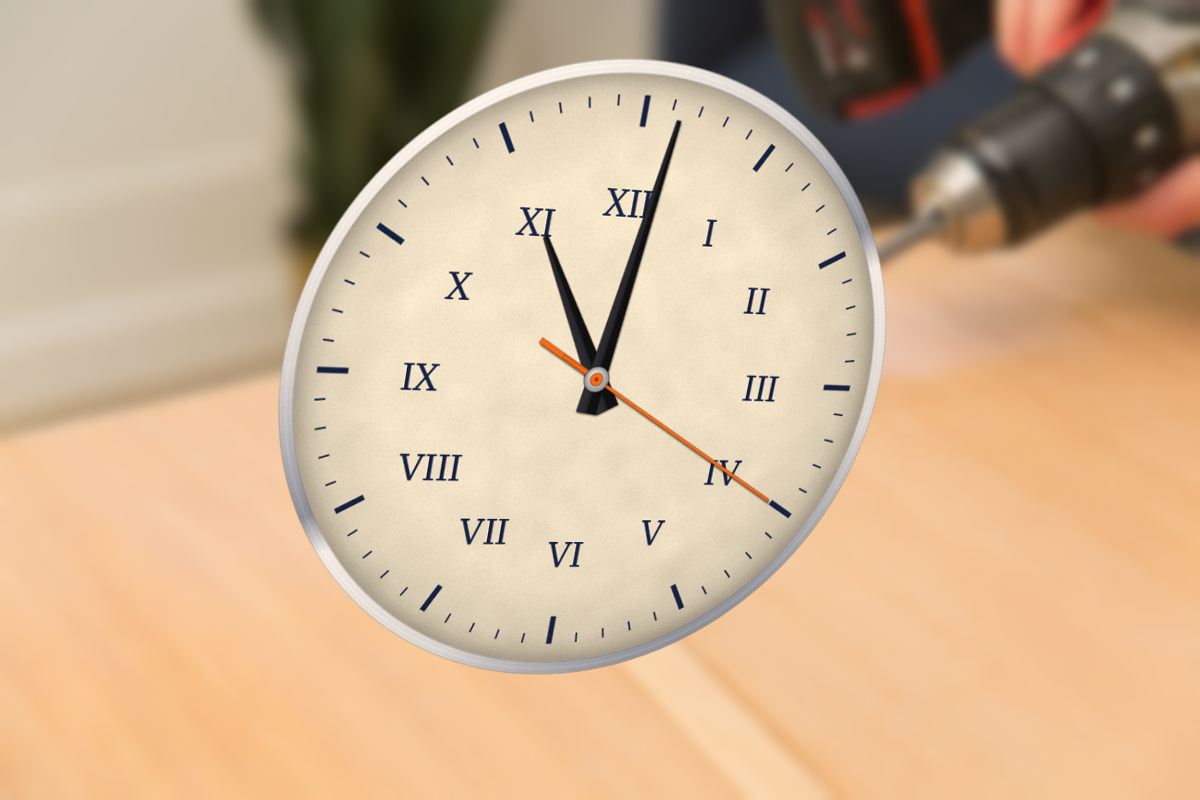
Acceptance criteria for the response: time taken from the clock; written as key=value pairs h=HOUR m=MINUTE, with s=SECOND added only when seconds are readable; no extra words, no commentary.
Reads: h=11 m=1 s=20
